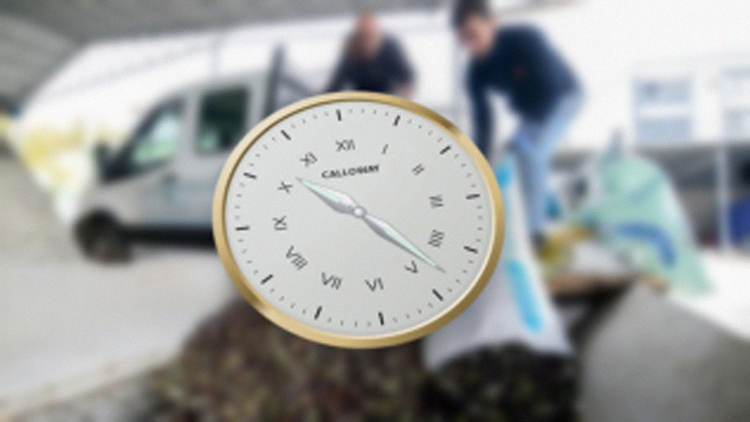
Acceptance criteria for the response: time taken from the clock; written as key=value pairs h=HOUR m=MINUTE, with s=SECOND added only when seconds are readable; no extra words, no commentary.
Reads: h=10 m=23
